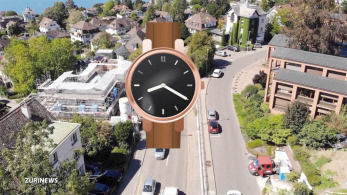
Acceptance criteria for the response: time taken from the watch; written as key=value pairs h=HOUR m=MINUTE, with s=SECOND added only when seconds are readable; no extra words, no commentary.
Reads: h=8 m=20
